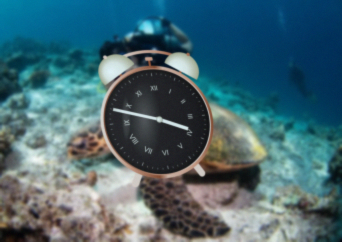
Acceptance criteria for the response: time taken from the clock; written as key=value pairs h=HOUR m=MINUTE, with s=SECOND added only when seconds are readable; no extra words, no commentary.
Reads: h=3 m=48
